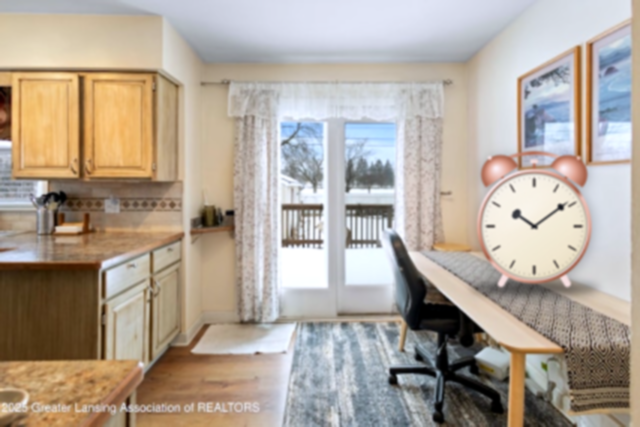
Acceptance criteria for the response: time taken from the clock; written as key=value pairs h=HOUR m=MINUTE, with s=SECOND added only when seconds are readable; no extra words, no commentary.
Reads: h=10 m=9
